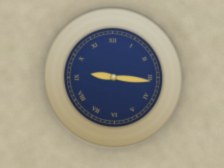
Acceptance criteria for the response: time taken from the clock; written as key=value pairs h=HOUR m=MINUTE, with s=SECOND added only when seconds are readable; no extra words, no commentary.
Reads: h=9 m=16
